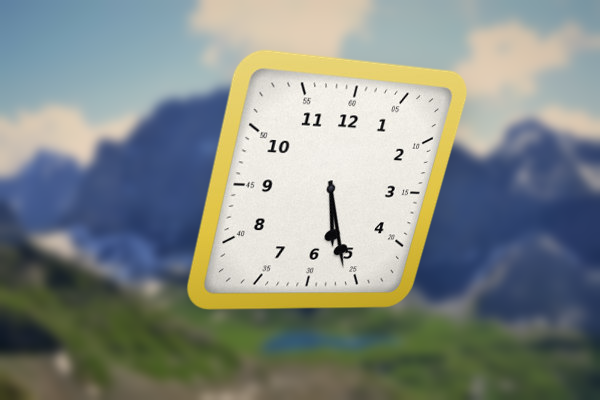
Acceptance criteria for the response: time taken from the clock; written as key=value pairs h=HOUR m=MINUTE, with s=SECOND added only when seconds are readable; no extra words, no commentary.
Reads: h=5 m=26
